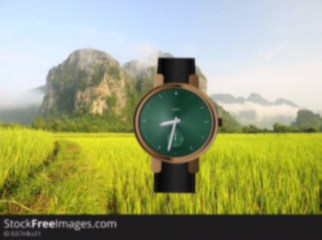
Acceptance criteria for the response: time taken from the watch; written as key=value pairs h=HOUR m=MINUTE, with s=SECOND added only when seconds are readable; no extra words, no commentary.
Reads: h=8 m=32
